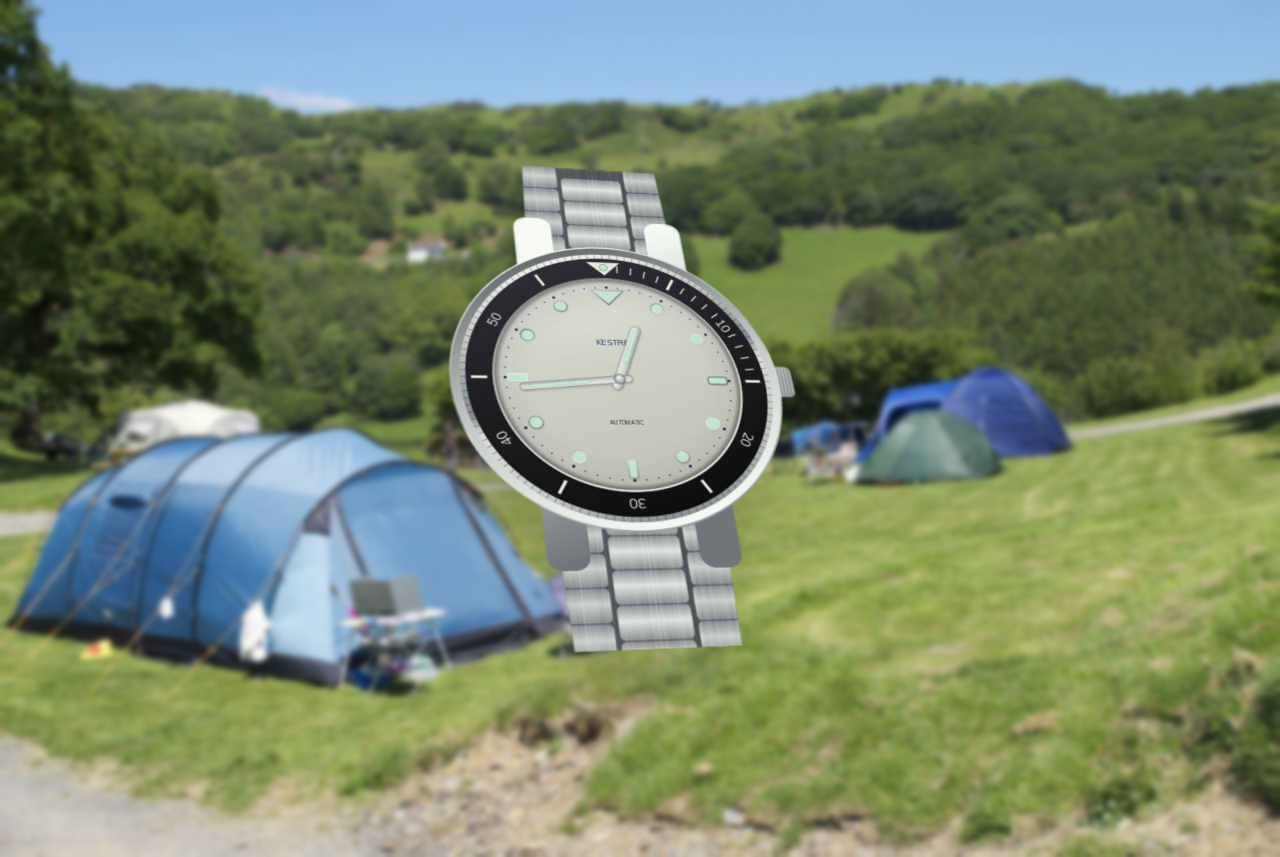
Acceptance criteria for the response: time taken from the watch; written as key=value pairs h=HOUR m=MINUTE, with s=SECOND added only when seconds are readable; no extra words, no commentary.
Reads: h=12 m=44
